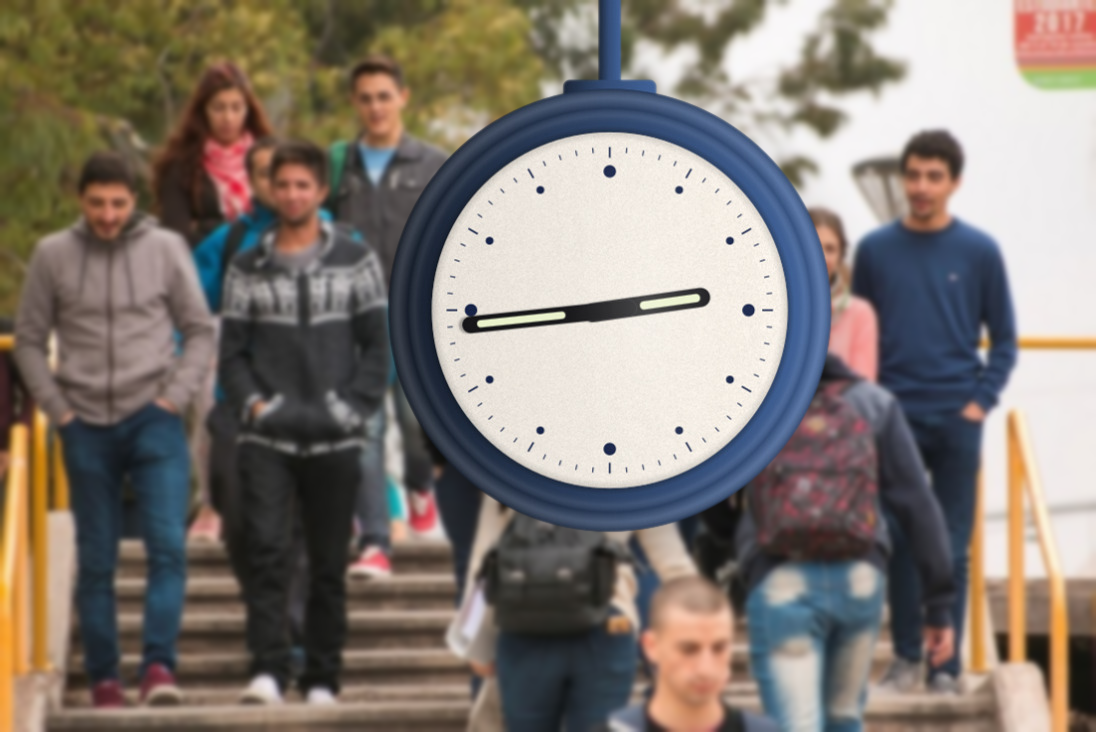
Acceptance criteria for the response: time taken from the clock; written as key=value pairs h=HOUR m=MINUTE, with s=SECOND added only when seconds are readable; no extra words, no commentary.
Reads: h=2 m=44
